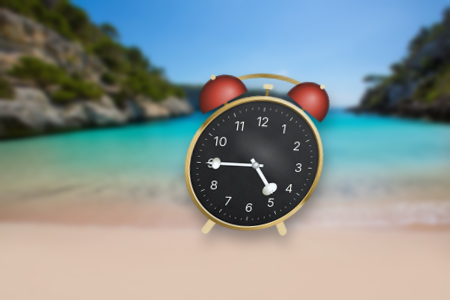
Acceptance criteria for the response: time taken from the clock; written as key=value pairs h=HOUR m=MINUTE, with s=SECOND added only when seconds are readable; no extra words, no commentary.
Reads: h=4 m=45
